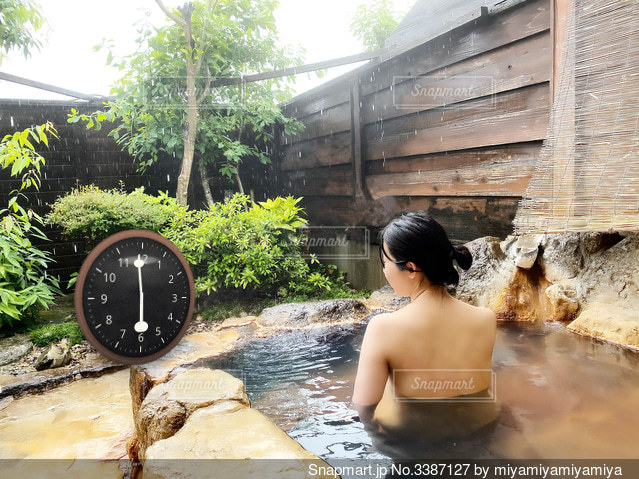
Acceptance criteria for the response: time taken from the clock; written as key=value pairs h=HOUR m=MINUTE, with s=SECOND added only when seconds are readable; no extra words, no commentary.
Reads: h=5 m=59
